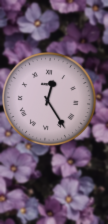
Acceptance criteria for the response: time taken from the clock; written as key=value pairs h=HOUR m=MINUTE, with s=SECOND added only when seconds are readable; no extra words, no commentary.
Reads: h=12 m=24
